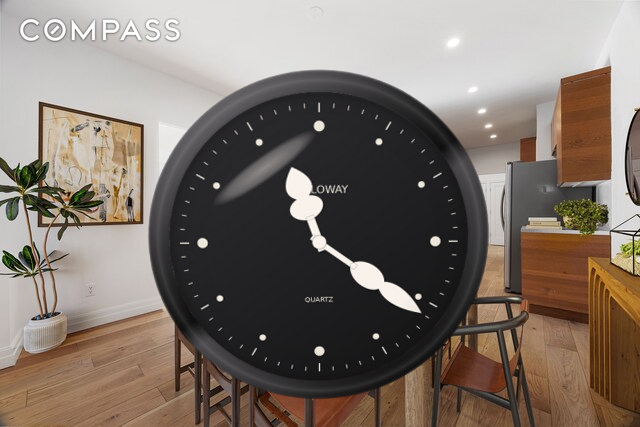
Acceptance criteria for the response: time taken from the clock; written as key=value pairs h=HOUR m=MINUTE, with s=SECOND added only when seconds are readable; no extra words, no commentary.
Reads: h=11 m=21
